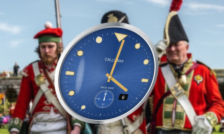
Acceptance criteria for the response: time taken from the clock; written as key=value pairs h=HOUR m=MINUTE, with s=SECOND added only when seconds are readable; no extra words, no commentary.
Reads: h=4 m=1
